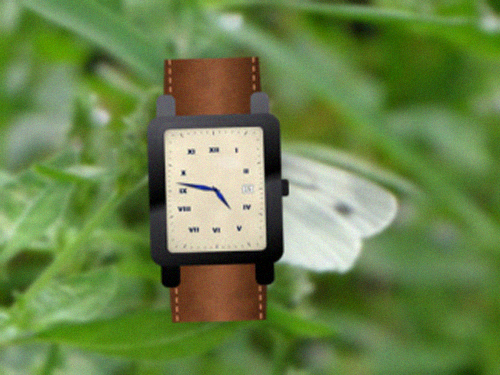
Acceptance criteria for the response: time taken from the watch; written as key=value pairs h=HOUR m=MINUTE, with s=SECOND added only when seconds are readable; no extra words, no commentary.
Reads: h=4 m=47
